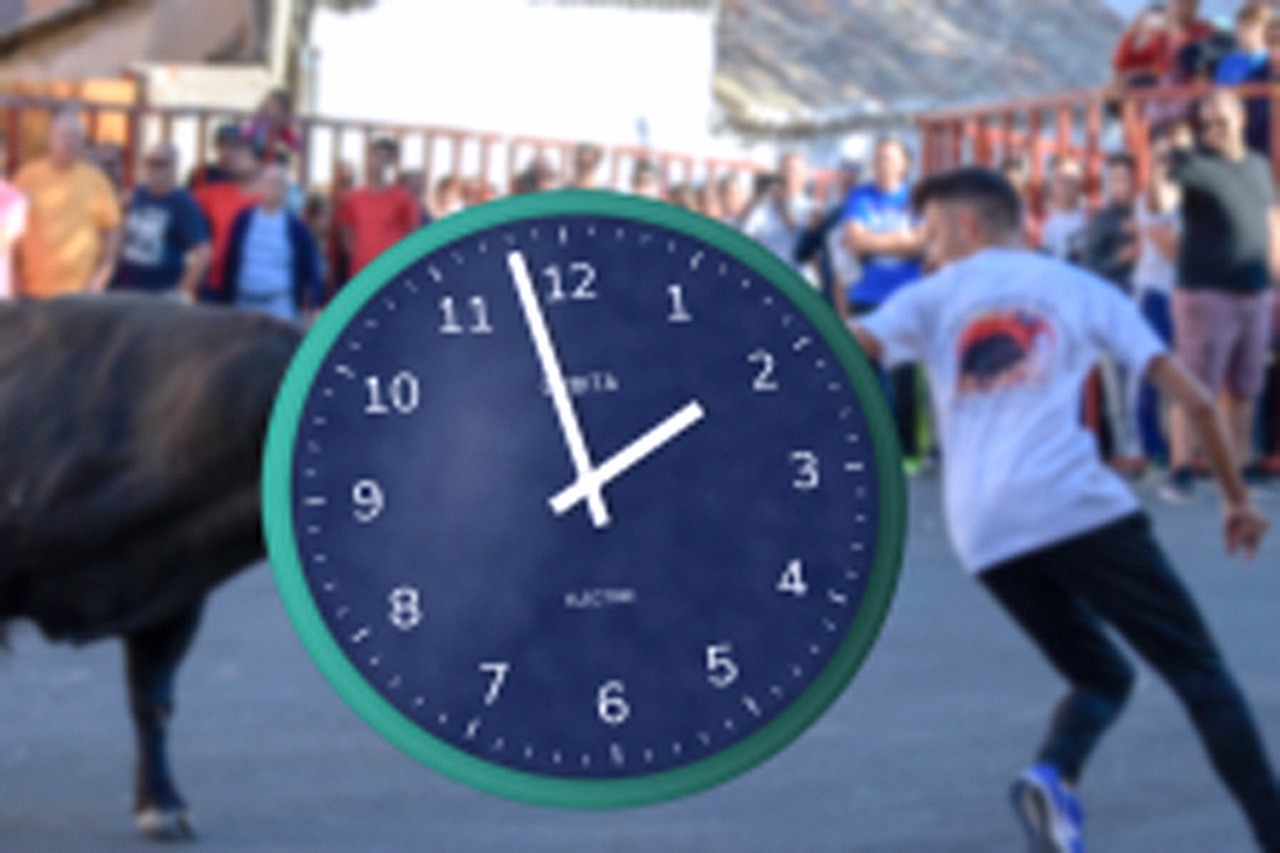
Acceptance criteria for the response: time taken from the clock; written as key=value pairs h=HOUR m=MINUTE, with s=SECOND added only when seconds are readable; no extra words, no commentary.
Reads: h=1 m=58
